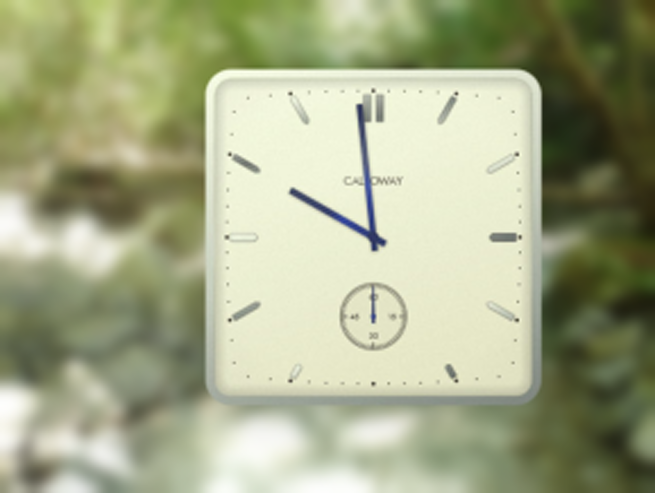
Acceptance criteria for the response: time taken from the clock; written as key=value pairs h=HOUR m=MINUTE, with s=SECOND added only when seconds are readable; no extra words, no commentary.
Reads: h=9 m=59
